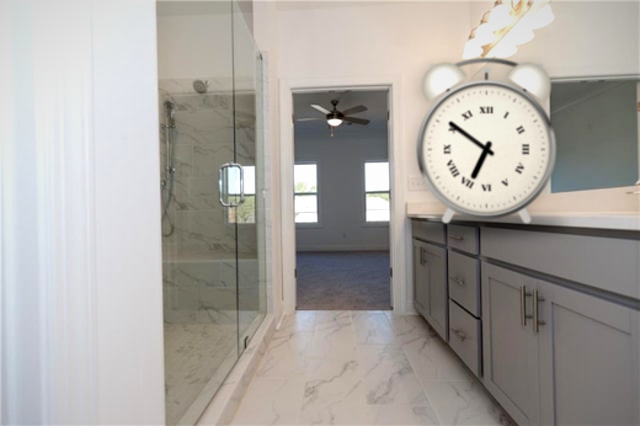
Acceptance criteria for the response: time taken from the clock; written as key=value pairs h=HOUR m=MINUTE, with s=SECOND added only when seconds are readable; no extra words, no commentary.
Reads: h=6 m=51
